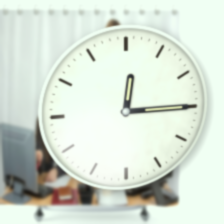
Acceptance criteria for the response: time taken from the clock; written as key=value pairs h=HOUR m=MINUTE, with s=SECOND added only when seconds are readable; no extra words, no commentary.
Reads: h=12 m=15
